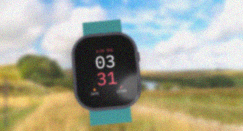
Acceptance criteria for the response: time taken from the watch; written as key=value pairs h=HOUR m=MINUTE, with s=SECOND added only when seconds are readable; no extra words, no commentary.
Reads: h=3 m=31
